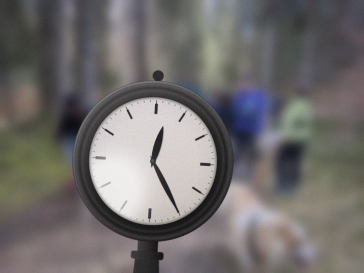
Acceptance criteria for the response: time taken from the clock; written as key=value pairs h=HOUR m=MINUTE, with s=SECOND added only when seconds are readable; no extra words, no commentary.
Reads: h=12 m=25
